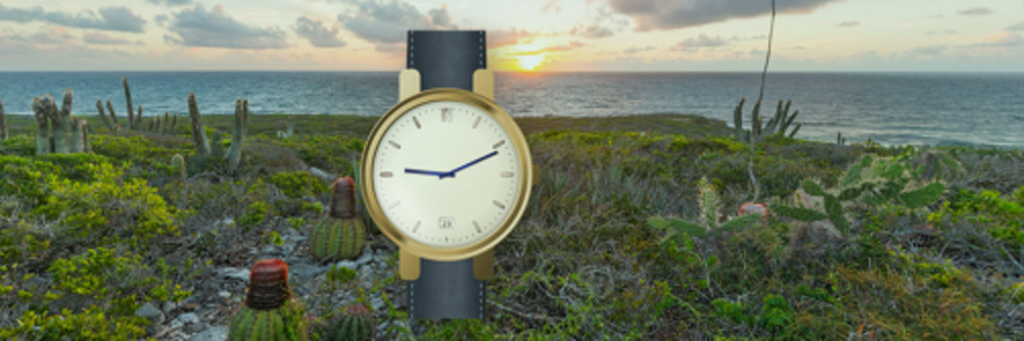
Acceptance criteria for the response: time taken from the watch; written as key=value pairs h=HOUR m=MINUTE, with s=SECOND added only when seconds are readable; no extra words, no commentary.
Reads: h=9 m=11
